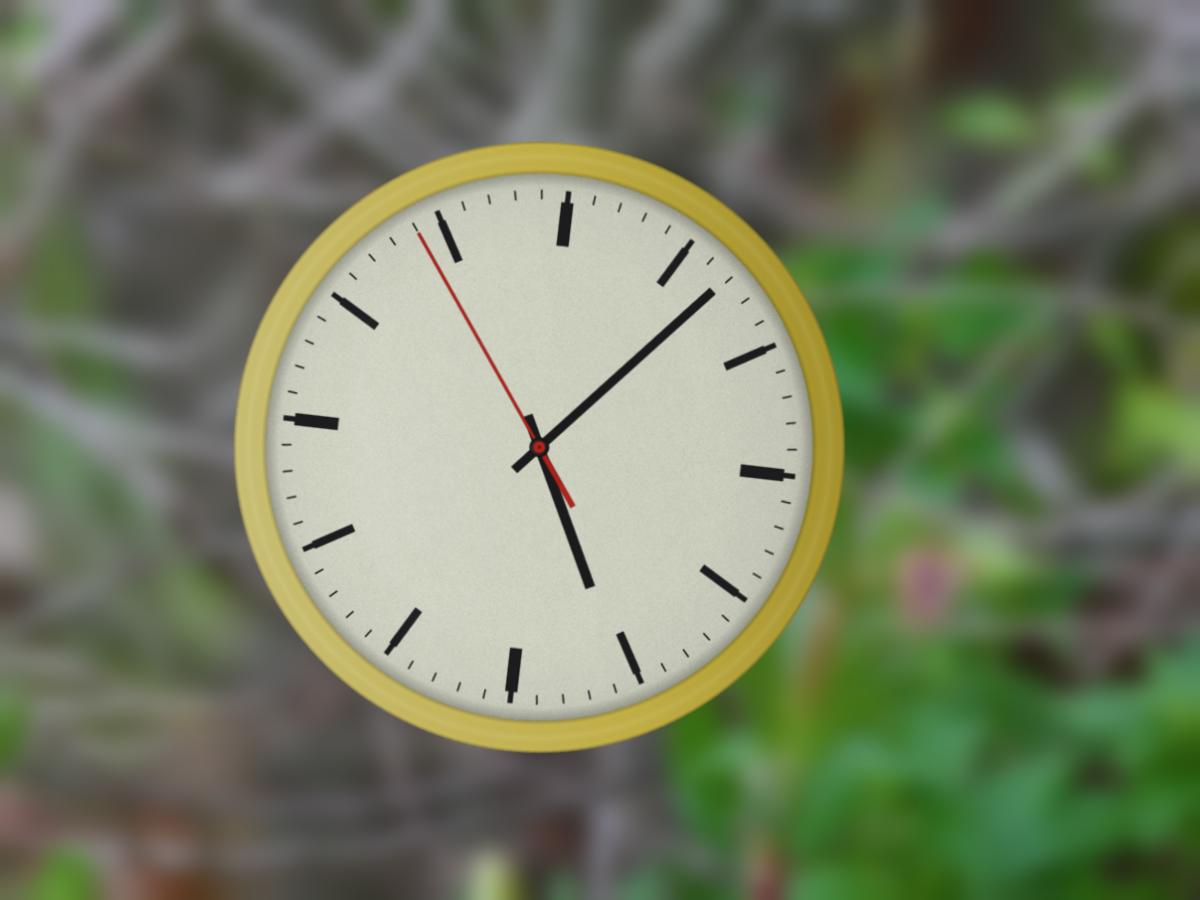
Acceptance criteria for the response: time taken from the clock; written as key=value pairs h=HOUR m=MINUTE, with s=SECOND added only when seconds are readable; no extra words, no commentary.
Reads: h=5 m=6 s=54
